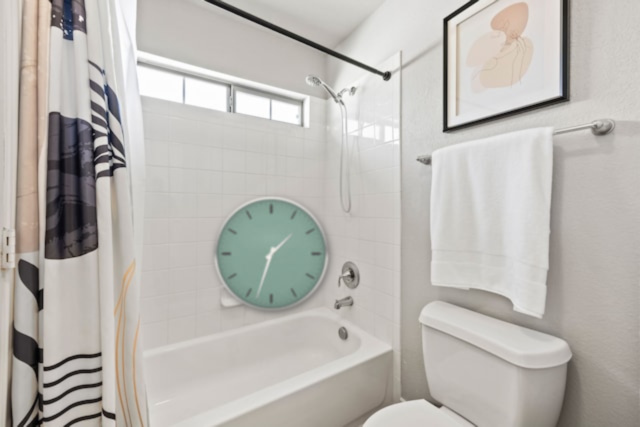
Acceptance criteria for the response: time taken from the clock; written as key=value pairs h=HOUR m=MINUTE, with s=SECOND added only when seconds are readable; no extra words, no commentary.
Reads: h=1 m=33
